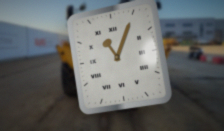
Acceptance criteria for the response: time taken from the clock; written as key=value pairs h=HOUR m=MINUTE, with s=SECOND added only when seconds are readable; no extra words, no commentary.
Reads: h=11 m=5
